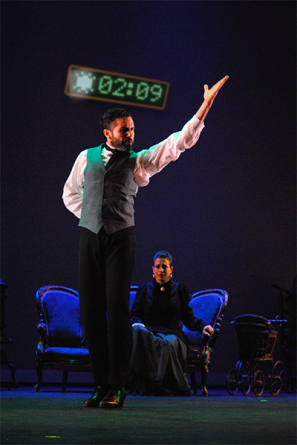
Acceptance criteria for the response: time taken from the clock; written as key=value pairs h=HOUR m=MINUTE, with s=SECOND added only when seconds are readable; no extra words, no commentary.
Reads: h=2 m=9
